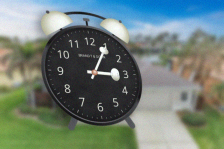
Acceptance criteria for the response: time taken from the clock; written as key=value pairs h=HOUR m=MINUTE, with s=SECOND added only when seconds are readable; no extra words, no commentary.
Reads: h=3 m=5
